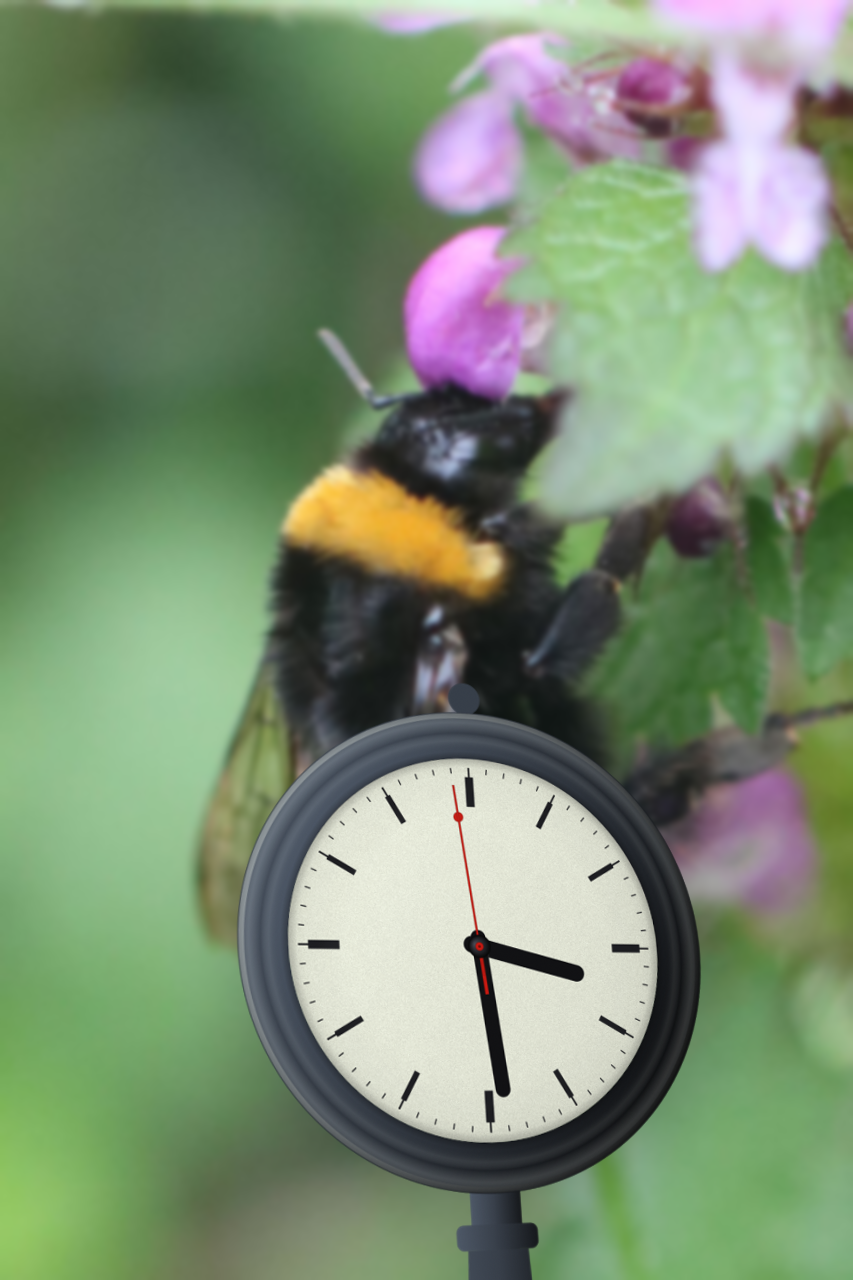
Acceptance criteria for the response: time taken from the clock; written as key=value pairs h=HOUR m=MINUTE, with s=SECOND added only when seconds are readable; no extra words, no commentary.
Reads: h=3 m=28 s=59
